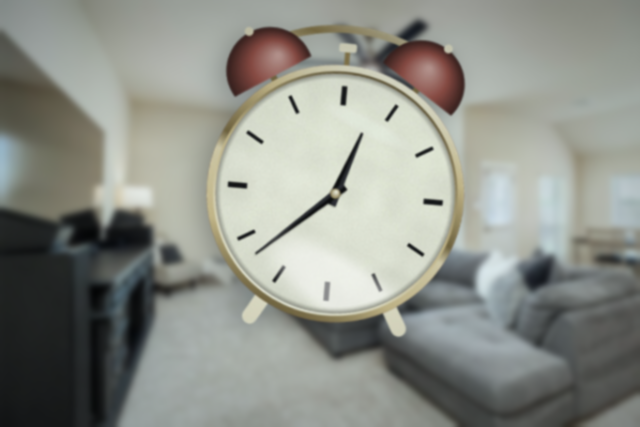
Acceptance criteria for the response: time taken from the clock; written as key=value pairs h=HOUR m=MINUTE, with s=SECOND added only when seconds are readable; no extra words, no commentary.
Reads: h=12 m=38
